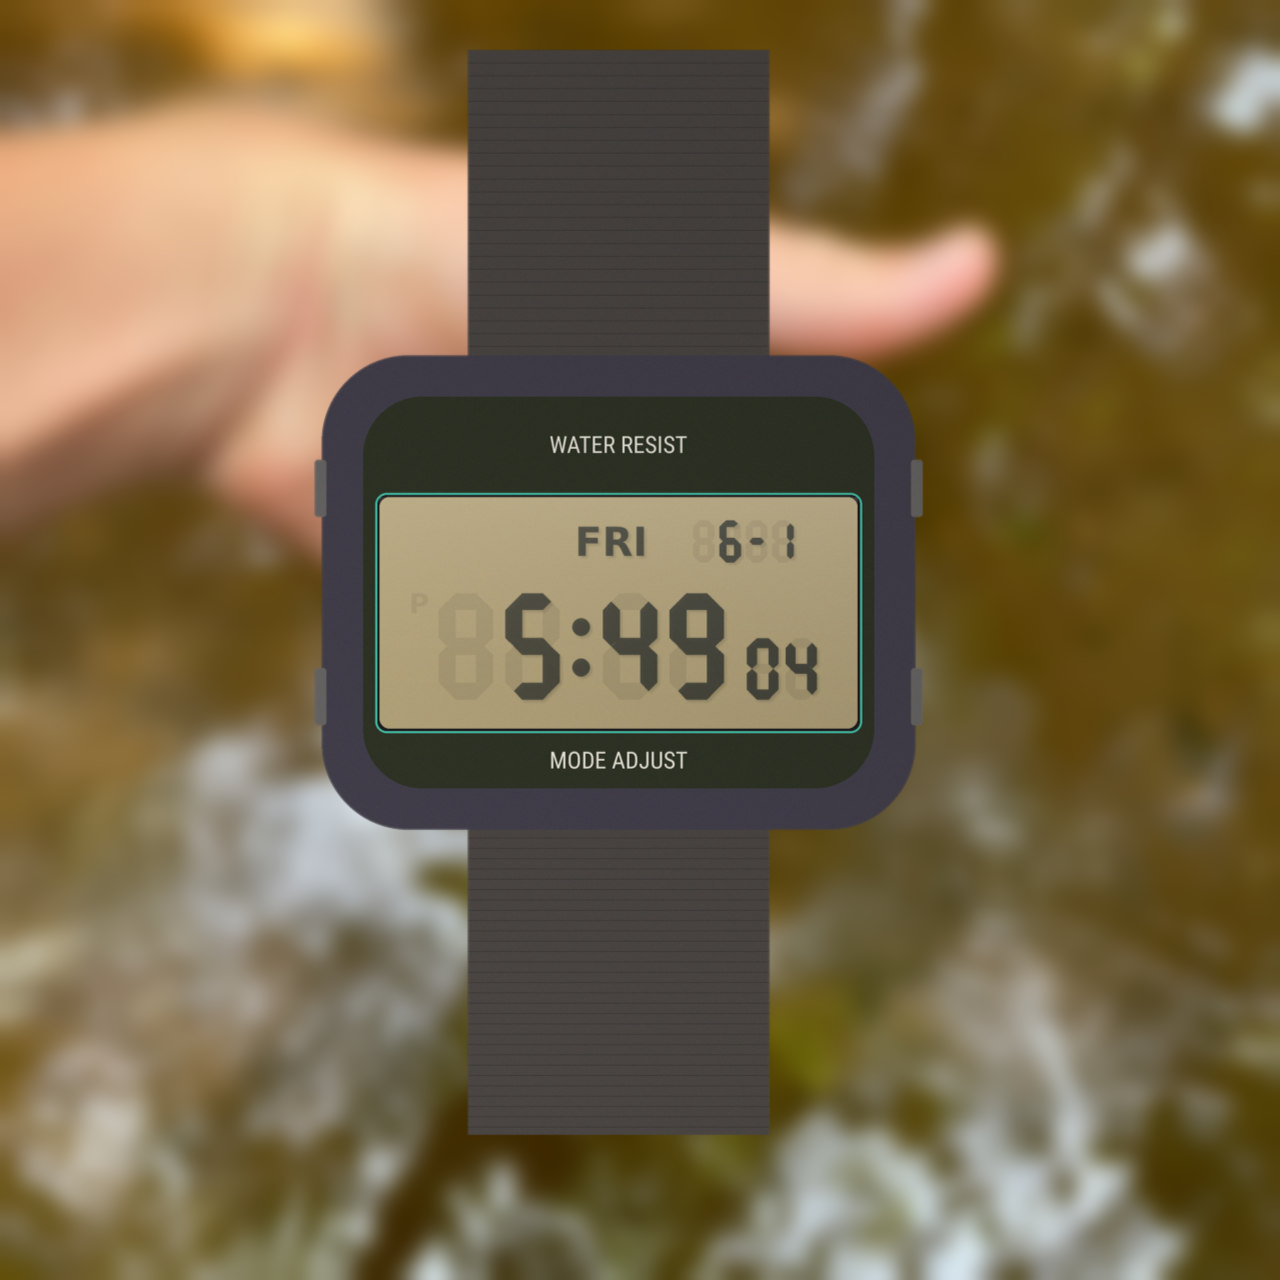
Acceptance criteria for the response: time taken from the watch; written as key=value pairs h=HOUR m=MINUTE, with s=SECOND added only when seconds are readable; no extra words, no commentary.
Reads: h=5 m=49 s=4
